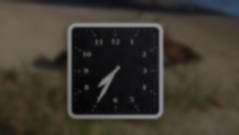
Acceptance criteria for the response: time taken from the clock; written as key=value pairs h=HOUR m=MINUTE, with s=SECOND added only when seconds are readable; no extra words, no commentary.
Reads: h=7 m=35
